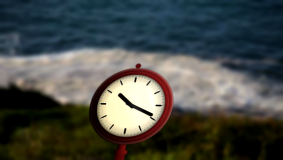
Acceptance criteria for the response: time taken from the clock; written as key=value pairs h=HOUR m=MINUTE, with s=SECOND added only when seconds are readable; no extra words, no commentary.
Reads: h=10 m=19
